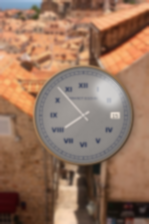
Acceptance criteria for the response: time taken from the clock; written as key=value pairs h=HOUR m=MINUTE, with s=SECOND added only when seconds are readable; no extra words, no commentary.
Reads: h=7 m=53
